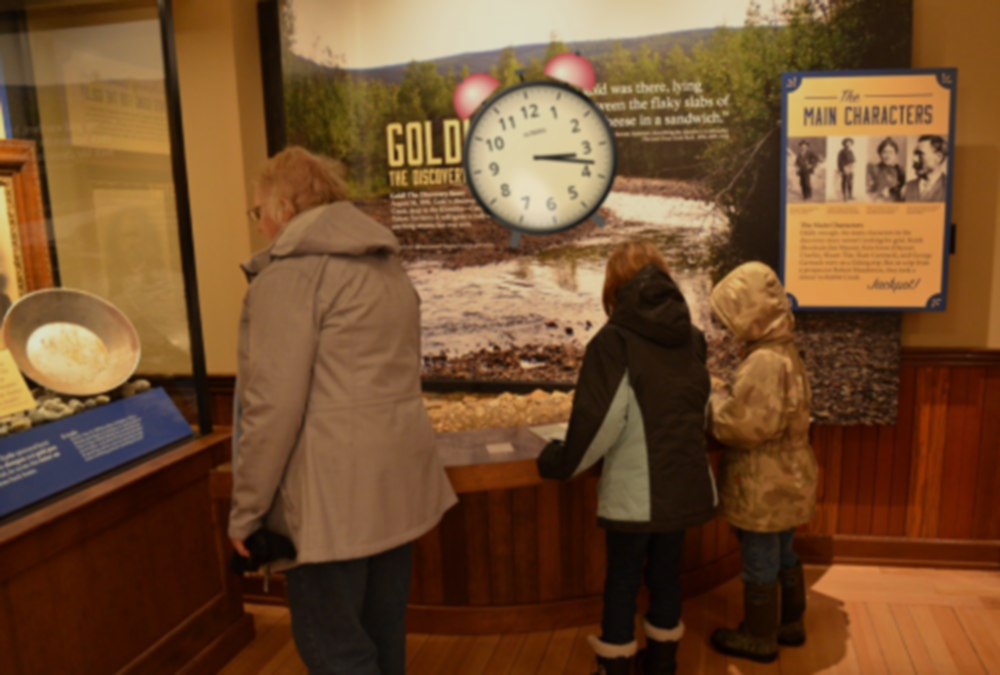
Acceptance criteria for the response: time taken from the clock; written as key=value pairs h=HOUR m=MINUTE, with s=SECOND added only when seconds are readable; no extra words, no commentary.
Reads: h=3 m=18
